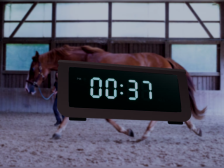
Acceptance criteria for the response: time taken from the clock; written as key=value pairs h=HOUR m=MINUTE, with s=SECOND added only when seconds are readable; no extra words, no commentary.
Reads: h=0 m=37
